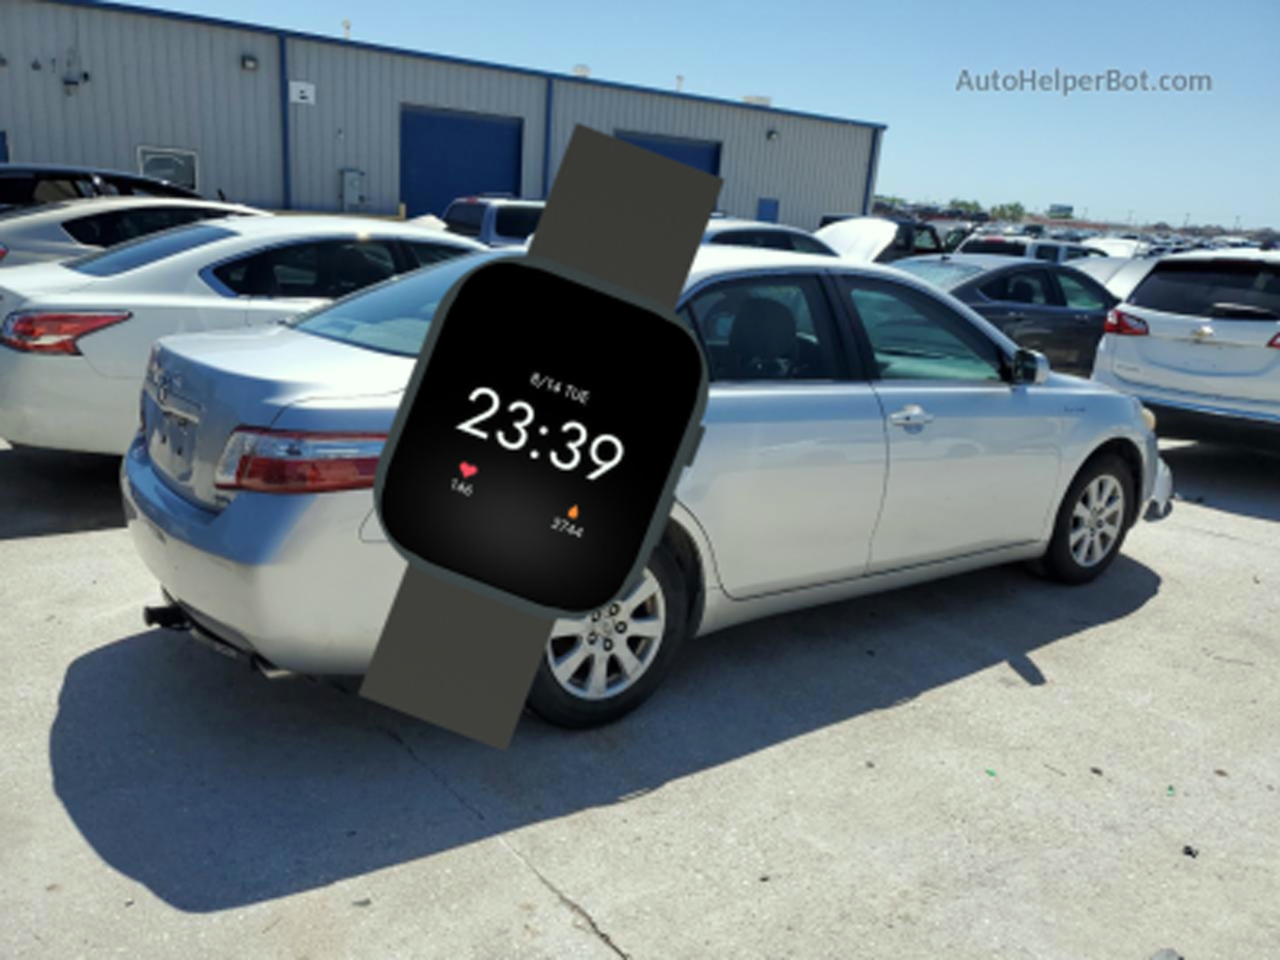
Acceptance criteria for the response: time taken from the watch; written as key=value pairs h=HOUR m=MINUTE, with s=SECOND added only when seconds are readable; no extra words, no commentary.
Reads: h=23 m=39
